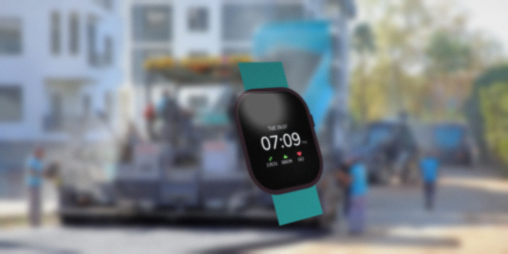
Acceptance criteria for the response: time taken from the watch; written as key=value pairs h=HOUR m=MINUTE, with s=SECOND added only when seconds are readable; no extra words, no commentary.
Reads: h=7 m=9
